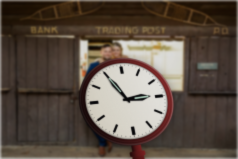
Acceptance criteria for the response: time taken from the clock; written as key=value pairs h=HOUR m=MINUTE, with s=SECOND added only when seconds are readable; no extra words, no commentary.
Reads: h=2 m=55
